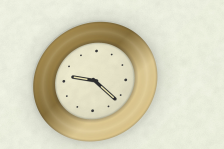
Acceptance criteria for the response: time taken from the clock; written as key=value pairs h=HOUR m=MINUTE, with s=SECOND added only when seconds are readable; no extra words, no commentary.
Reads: h=9 m=22
